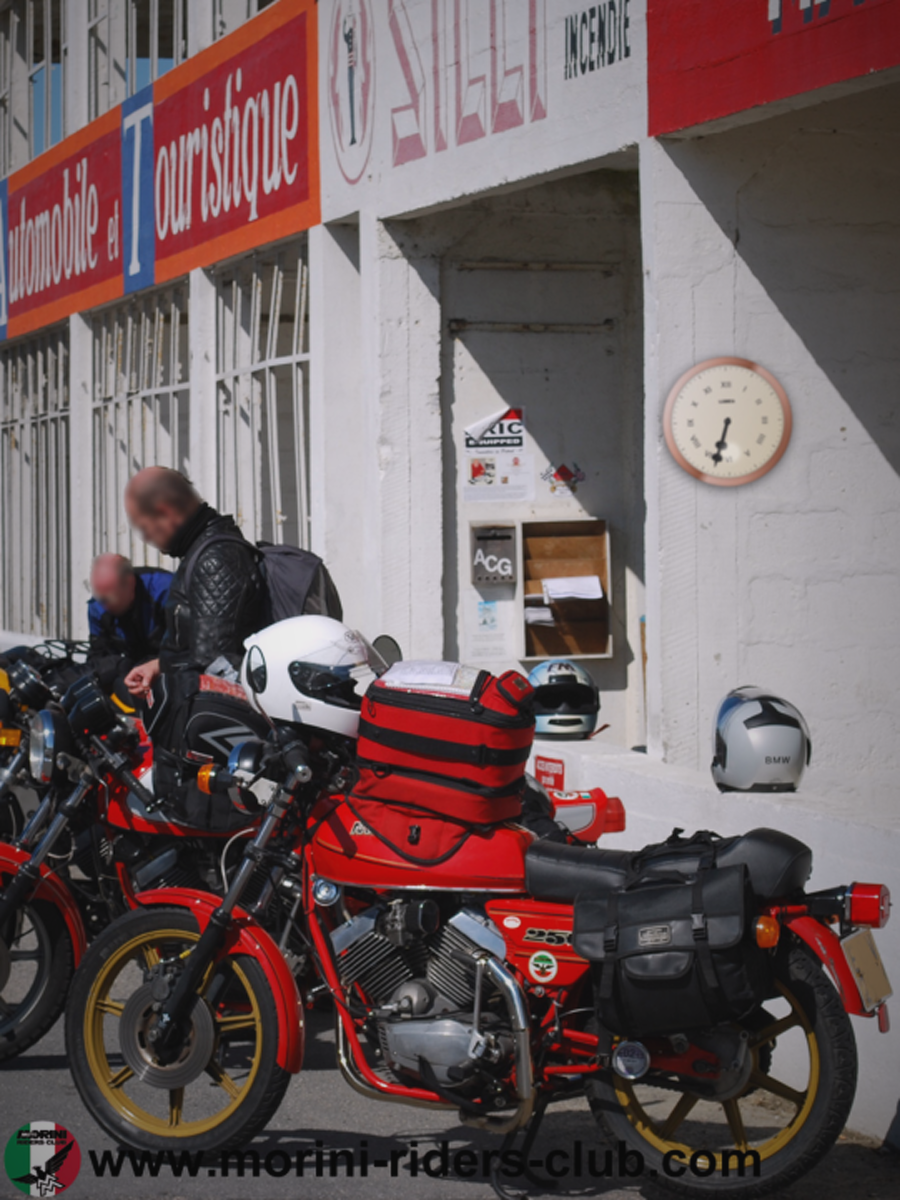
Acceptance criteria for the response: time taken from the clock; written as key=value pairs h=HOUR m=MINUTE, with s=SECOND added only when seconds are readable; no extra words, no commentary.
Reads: h=6 m=33
